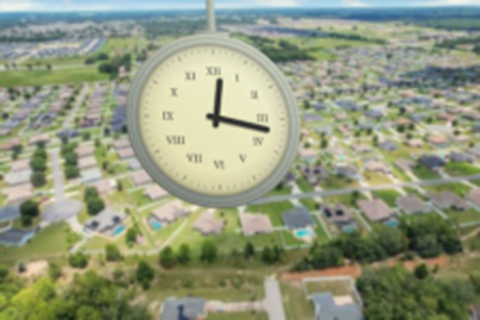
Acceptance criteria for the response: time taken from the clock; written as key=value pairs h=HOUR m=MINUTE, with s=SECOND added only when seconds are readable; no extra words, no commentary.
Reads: h=12 m=17
